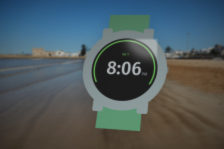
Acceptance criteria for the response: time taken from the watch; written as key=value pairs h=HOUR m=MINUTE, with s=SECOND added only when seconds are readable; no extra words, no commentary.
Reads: h=8 m=6
